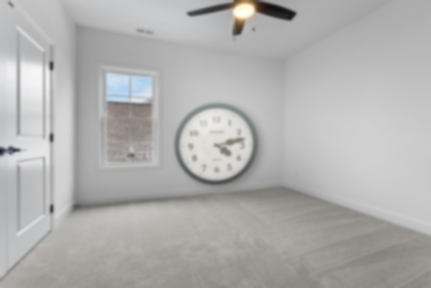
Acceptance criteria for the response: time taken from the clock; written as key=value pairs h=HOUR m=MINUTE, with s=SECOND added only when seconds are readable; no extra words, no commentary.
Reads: h=4 m=13
